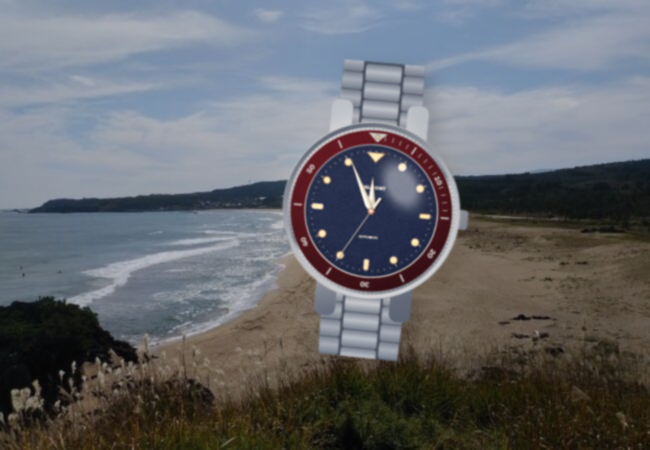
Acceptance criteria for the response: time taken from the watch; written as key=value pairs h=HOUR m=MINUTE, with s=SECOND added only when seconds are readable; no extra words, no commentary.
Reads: h=11 m=55 s=35
